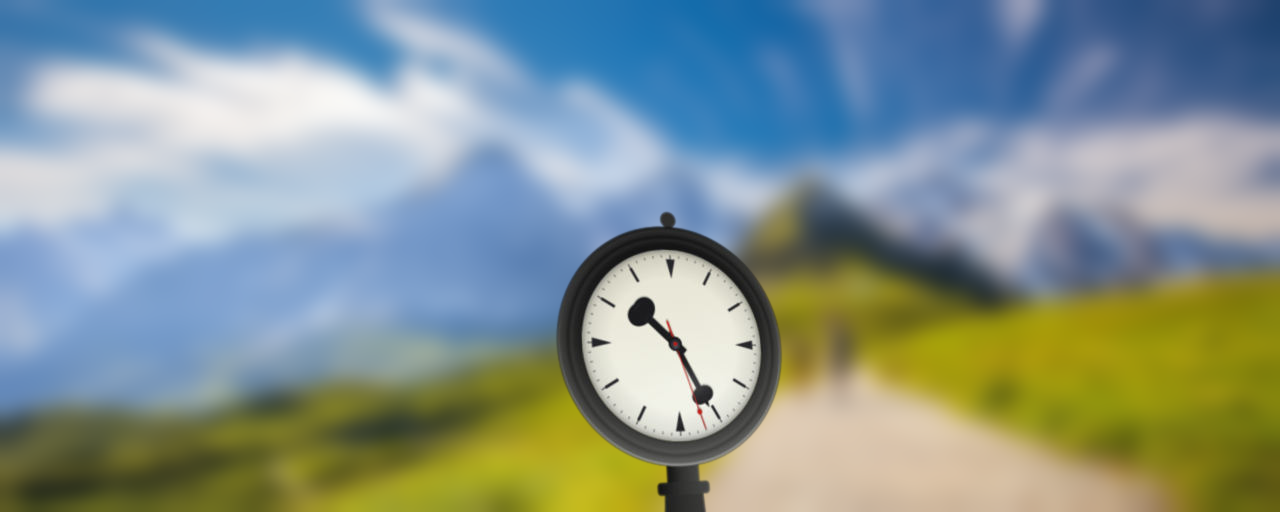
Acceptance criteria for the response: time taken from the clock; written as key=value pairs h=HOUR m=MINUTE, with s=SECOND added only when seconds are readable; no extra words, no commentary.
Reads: h=10 m=25 s=27
